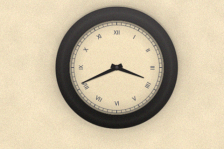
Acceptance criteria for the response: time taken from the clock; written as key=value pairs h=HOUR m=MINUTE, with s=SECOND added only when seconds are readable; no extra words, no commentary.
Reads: h=3 m=41
